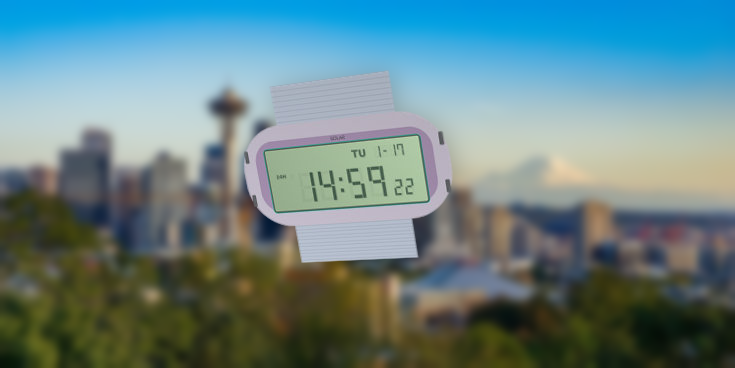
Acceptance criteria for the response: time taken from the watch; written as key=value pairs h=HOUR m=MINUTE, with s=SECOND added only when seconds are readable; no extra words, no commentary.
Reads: h=14 m=59 s=22
